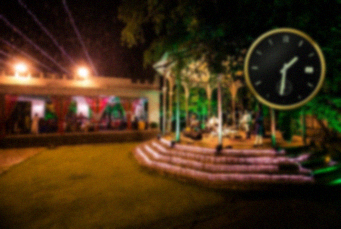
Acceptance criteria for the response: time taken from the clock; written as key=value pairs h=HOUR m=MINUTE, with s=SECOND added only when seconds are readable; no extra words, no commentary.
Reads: h=1 m=31
